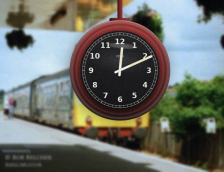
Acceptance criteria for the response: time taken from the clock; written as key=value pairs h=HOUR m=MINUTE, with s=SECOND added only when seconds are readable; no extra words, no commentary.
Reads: h=12 m=11
